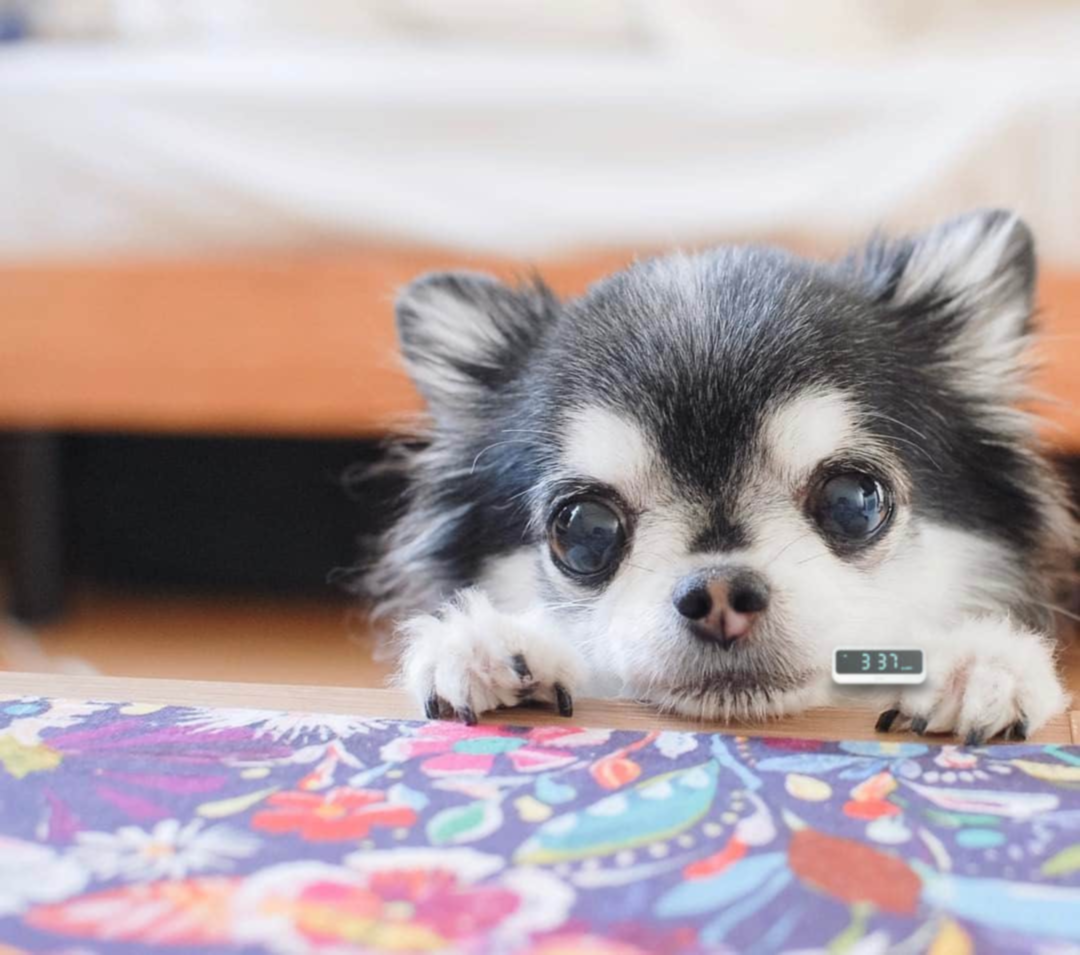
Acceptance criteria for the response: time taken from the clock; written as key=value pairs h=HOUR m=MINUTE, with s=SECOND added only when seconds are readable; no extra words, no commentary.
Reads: h=3 m=37
